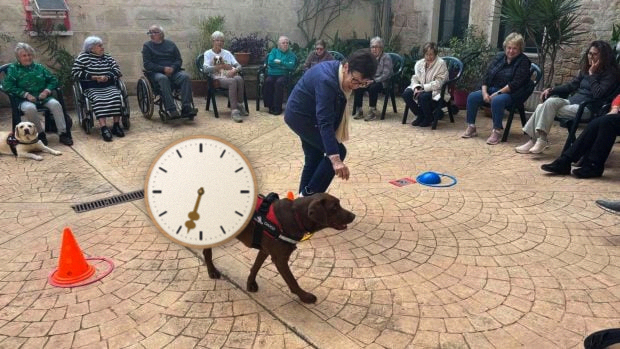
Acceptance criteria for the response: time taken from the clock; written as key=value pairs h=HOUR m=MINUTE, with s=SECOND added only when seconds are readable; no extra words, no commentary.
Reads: h=6 m=33
